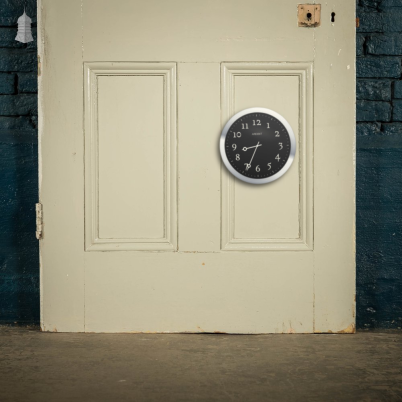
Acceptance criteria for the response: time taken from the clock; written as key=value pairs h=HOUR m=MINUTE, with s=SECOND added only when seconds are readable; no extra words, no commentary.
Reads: h=8 m=34
